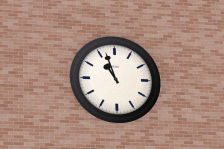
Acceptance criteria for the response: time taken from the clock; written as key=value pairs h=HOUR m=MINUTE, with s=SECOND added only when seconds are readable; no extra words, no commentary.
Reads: h=10 m=57
